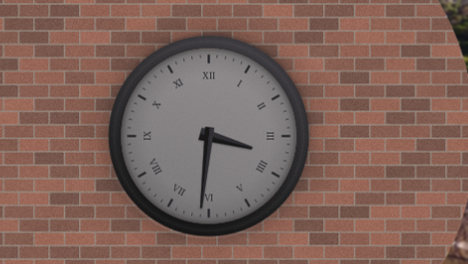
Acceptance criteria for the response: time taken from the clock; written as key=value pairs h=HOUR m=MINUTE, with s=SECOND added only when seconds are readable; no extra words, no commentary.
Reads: h=3 m=31
